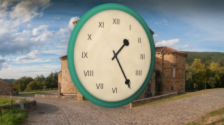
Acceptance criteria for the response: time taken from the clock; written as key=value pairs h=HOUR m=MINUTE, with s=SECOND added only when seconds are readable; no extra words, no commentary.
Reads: h=1 m=25
